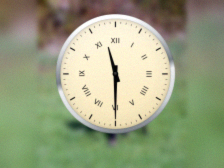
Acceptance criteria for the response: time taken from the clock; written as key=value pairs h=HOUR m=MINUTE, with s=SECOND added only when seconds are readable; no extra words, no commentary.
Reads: h=11 m=30
